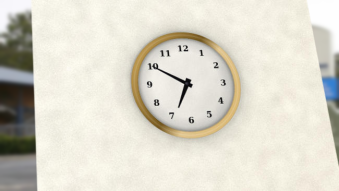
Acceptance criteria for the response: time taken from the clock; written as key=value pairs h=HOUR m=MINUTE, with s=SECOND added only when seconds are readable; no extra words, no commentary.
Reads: h=6 m=50
